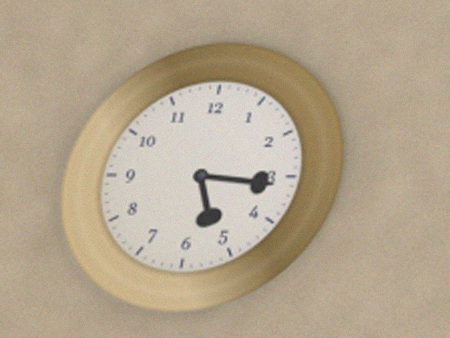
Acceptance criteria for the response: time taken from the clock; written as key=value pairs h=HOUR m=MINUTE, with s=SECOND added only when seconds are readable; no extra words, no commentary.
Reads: h=5 m=16
